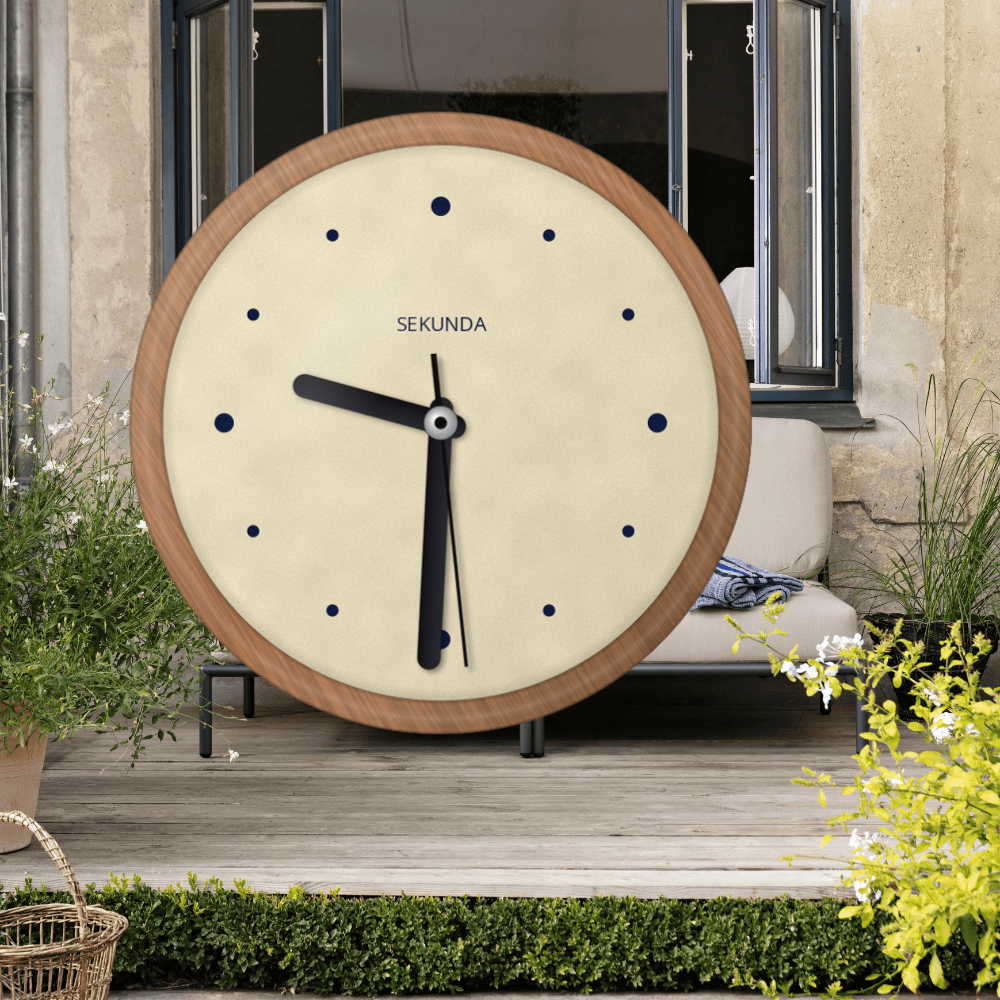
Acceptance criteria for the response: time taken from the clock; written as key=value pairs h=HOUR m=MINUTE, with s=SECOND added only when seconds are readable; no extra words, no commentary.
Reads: h=9 m=30 s=29
